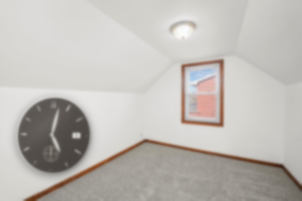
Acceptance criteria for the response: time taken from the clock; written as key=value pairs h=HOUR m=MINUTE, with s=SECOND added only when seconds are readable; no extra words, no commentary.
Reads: h=5 m=2
